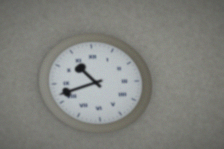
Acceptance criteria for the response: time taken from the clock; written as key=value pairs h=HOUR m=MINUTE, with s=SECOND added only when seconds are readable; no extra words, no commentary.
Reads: h=10 m=42
